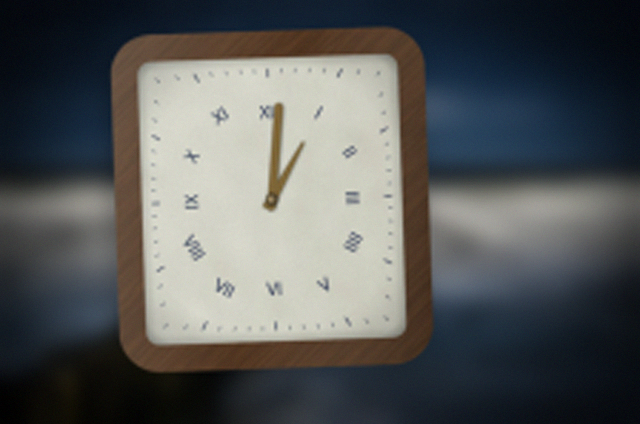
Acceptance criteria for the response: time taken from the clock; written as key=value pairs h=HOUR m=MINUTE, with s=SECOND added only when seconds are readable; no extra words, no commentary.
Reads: h=1 m=1
